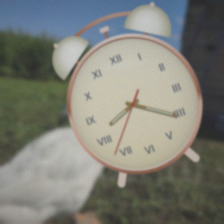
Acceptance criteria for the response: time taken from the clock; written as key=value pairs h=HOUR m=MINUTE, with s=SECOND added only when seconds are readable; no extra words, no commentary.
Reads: h=8 m=20 s=37
